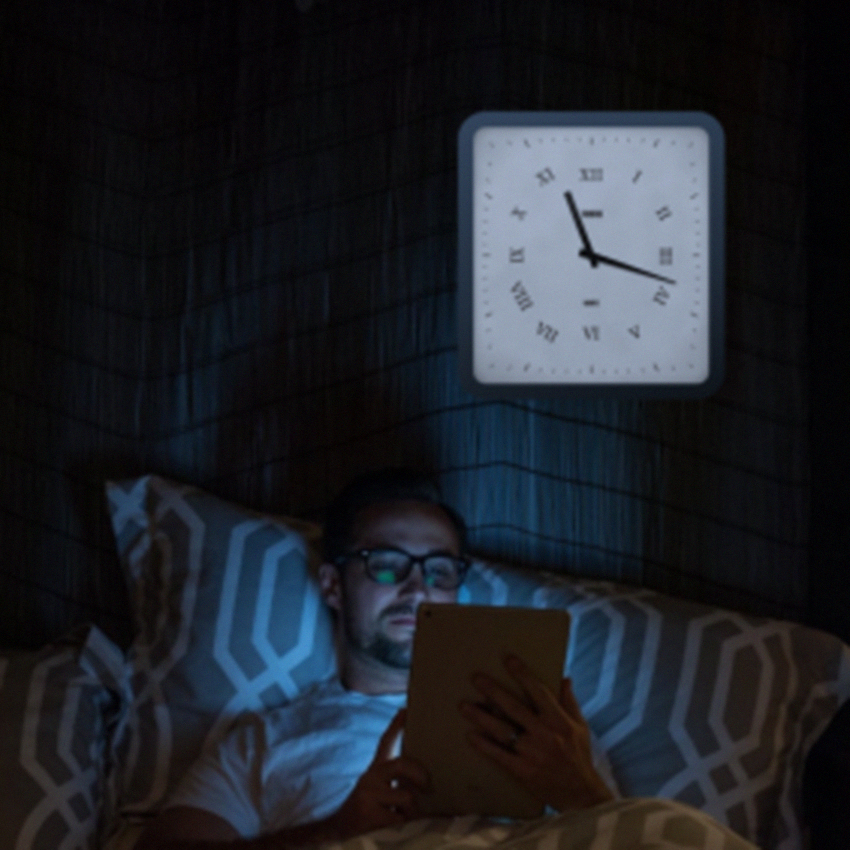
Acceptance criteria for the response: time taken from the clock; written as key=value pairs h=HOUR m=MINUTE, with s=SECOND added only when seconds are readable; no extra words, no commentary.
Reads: h=11 m=18
